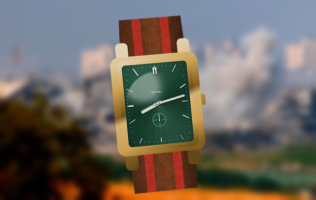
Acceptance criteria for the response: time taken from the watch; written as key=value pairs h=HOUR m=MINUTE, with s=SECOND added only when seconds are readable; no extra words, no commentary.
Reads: h=8 m=13
